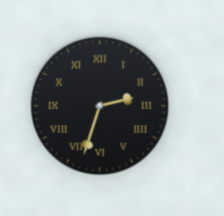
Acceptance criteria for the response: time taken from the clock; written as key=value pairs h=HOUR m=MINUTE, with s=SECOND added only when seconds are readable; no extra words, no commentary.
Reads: h=2 m=33
